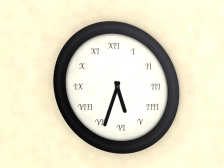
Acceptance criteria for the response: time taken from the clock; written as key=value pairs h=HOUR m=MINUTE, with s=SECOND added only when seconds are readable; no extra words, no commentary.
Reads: h=5 m=34
